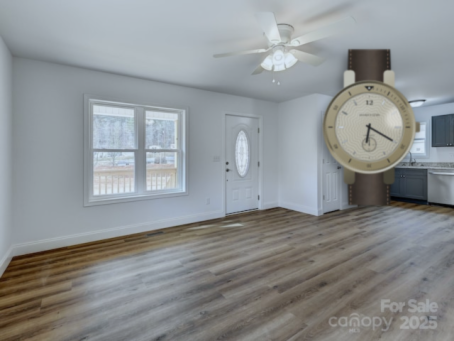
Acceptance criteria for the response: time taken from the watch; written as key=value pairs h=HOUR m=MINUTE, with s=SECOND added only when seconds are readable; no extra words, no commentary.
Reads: h=6 m=20
